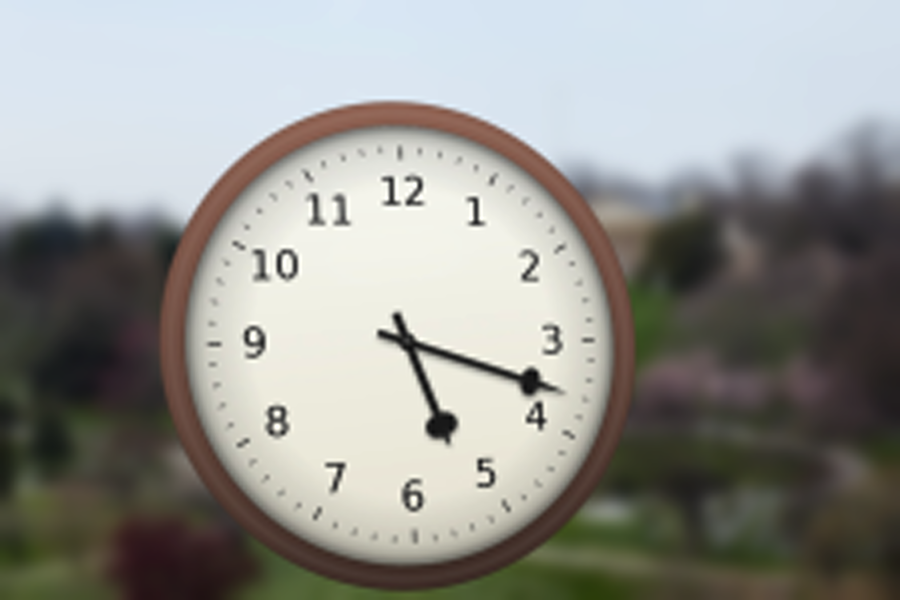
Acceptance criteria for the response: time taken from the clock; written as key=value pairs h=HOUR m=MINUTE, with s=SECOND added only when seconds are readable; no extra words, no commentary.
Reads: h=5 m=18
